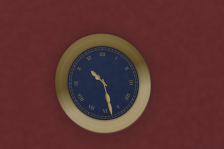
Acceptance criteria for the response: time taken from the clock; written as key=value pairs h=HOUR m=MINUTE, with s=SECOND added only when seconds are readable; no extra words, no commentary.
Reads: h=10 m=28
